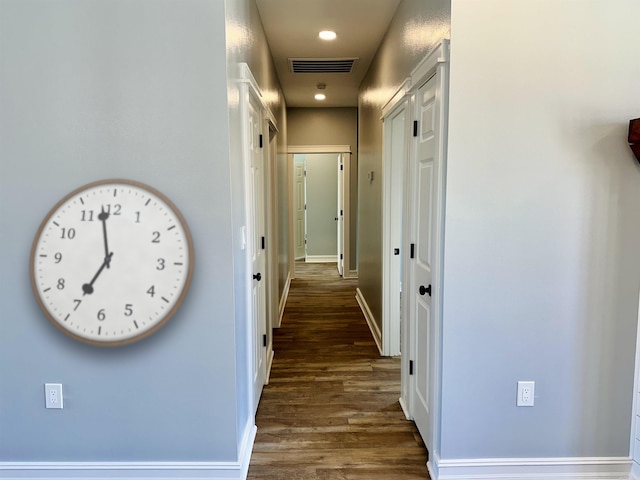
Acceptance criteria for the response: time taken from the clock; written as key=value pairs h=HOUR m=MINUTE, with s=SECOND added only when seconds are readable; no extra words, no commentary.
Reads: h=6 m=58
